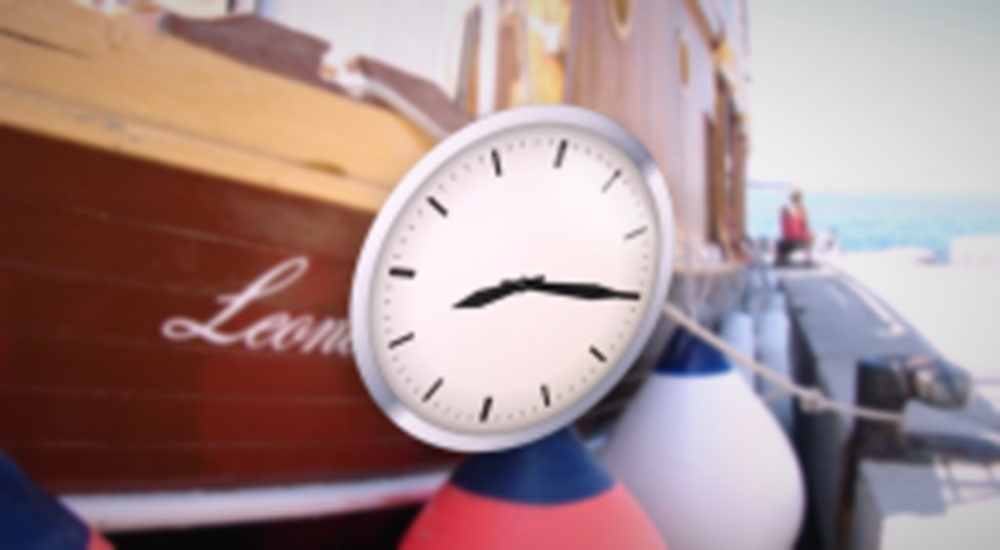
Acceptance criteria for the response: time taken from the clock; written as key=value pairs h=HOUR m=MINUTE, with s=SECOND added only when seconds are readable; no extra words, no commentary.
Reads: h=8 m=15
